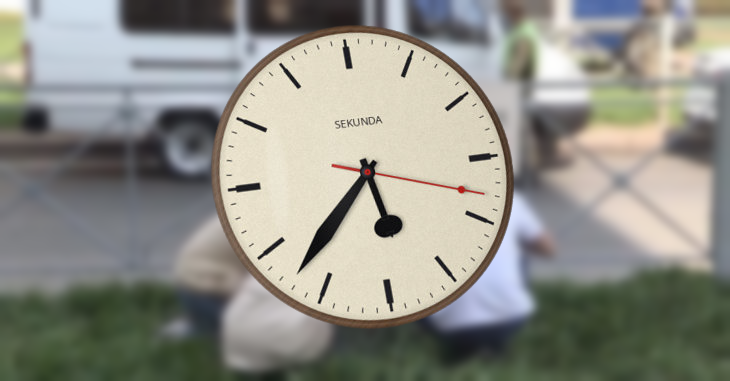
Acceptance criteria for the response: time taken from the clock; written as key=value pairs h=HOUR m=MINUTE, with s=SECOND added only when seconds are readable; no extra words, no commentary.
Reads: h=5 m=37 s=18
